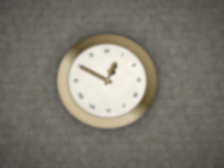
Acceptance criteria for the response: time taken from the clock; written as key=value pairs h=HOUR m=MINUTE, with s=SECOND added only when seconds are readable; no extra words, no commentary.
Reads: h=12 m=50
